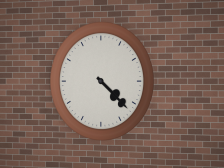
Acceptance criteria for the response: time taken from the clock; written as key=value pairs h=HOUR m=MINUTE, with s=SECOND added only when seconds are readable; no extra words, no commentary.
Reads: h=4 m=22
